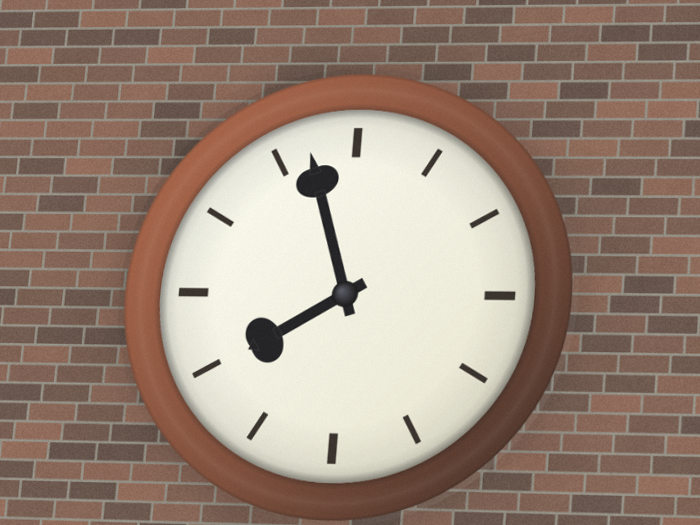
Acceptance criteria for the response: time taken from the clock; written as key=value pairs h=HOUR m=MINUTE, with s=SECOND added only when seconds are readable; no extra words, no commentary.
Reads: h=7 m=57
